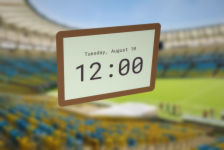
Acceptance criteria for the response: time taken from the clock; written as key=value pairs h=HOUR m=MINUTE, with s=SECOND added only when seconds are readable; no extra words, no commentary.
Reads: h=12 m=0
